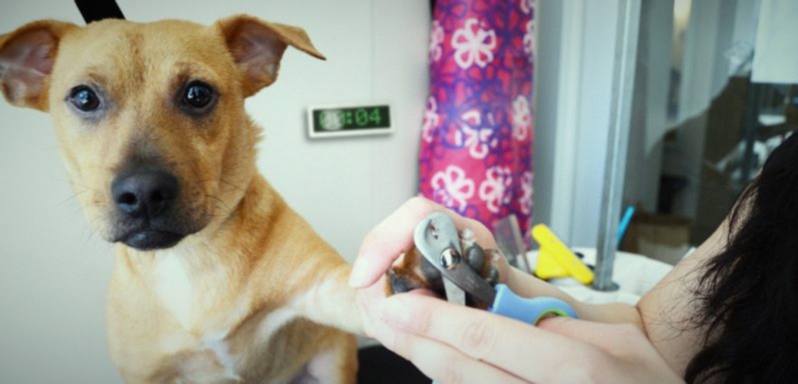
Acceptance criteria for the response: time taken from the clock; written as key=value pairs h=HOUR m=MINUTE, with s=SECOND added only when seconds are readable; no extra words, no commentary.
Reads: h=0 m=4
